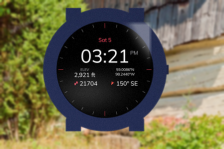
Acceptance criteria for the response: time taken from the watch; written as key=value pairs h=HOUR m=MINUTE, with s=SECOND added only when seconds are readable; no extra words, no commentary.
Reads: h=3 m=21
